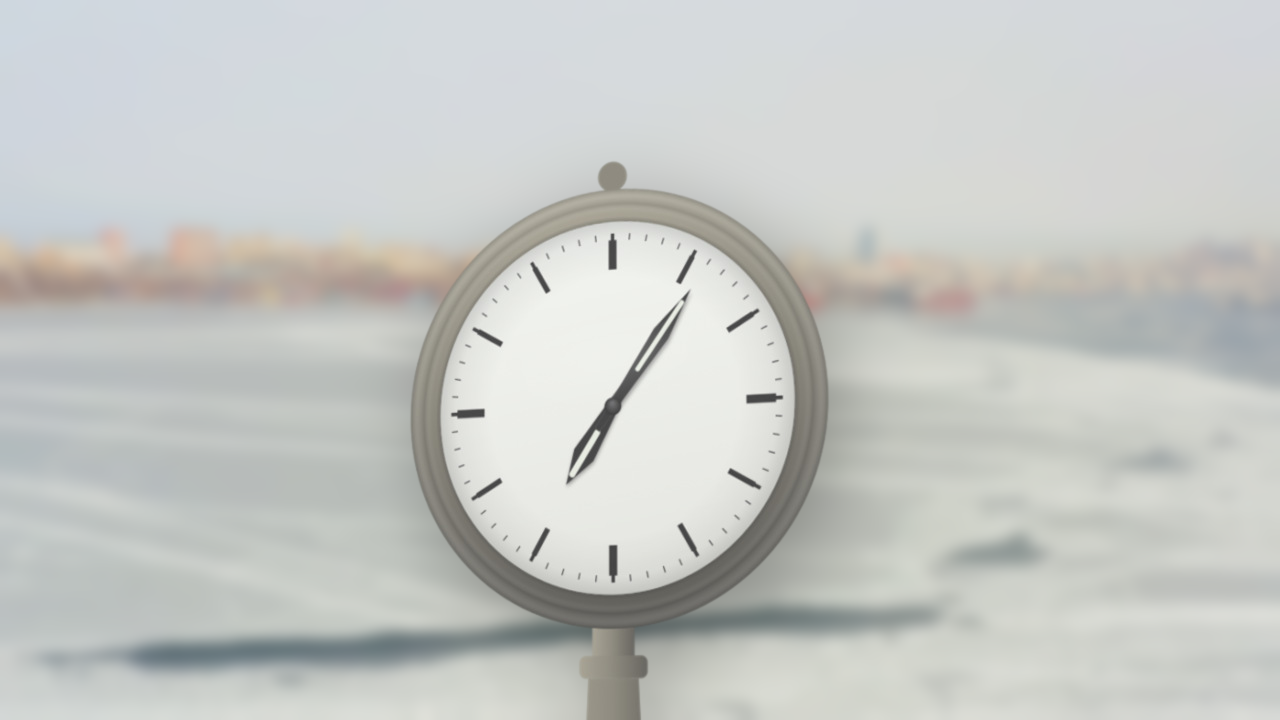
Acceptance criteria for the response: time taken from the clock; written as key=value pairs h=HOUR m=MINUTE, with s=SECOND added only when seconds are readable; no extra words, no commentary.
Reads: h=7 m=6
